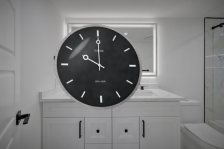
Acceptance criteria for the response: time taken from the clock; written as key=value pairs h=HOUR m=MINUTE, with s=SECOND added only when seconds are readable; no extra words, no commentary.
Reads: h=10 m=0
